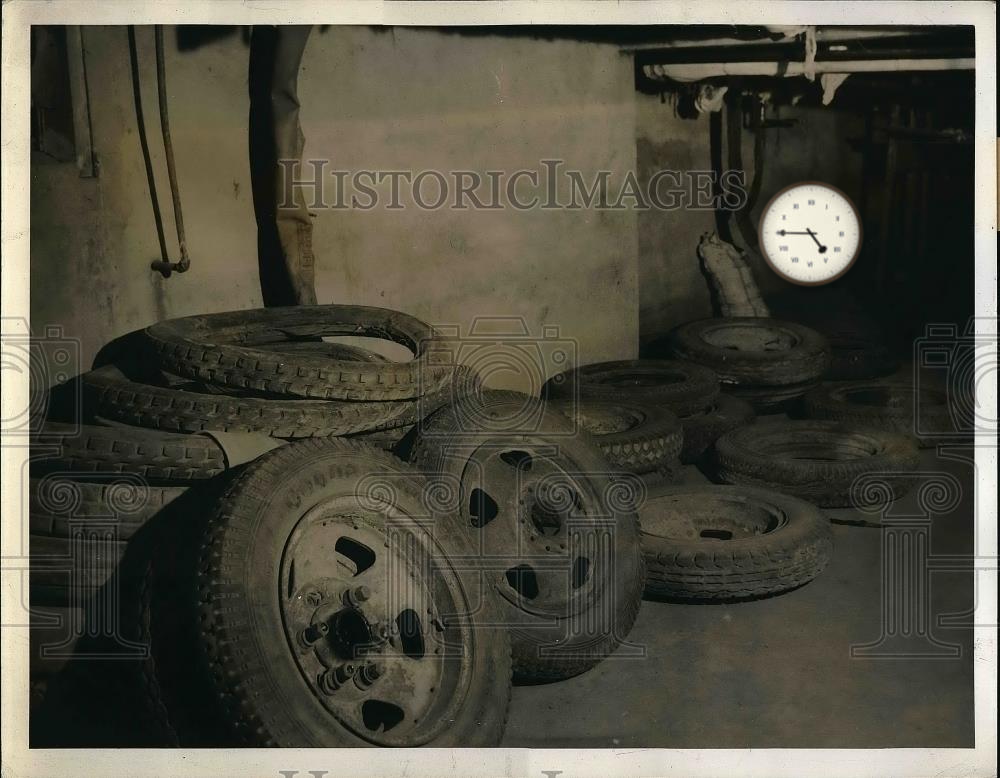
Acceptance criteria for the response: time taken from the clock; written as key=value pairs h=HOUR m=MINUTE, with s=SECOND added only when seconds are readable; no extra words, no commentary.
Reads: h=4 m=45
